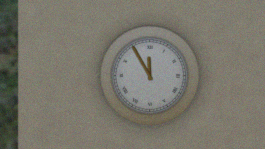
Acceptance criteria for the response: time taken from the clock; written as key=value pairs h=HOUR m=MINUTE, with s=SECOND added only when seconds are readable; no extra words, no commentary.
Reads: h=11 m=55
